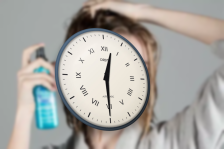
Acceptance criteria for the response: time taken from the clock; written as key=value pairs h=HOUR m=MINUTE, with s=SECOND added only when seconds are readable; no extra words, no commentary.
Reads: h=12 m=30
